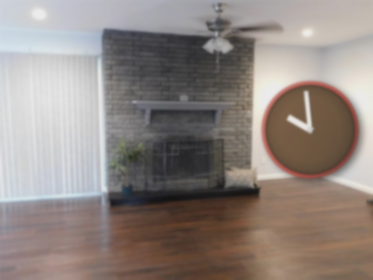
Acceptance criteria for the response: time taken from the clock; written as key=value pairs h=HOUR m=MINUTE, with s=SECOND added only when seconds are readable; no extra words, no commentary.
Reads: h=9 m=59
